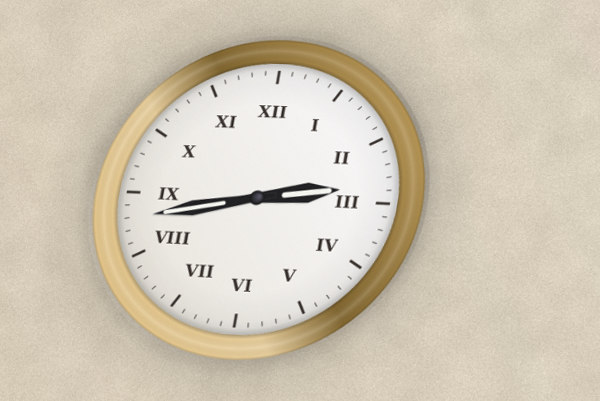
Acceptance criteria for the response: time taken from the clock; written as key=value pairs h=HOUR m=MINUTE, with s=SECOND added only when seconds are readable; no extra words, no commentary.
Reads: h=2 m=43
